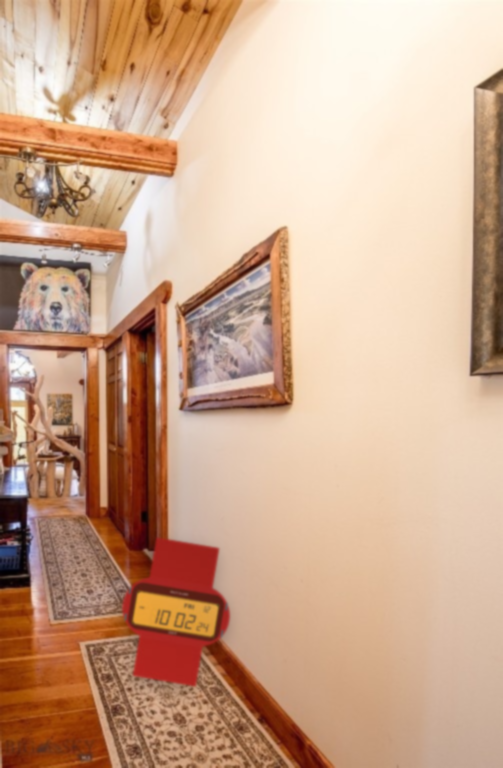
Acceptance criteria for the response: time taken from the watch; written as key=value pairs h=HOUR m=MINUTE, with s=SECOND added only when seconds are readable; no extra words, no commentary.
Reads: h=10 m=2
